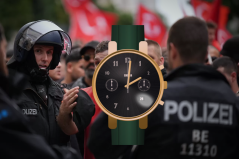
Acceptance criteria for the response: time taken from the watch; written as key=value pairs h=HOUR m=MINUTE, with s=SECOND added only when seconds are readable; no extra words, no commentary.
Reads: h=2 m=1
